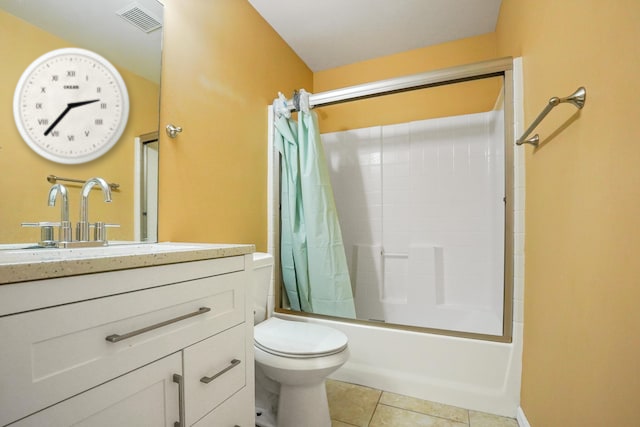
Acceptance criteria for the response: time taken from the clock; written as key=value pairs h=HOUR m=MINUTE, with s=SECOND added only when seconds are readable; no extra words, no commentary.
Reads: h=2 m=37
